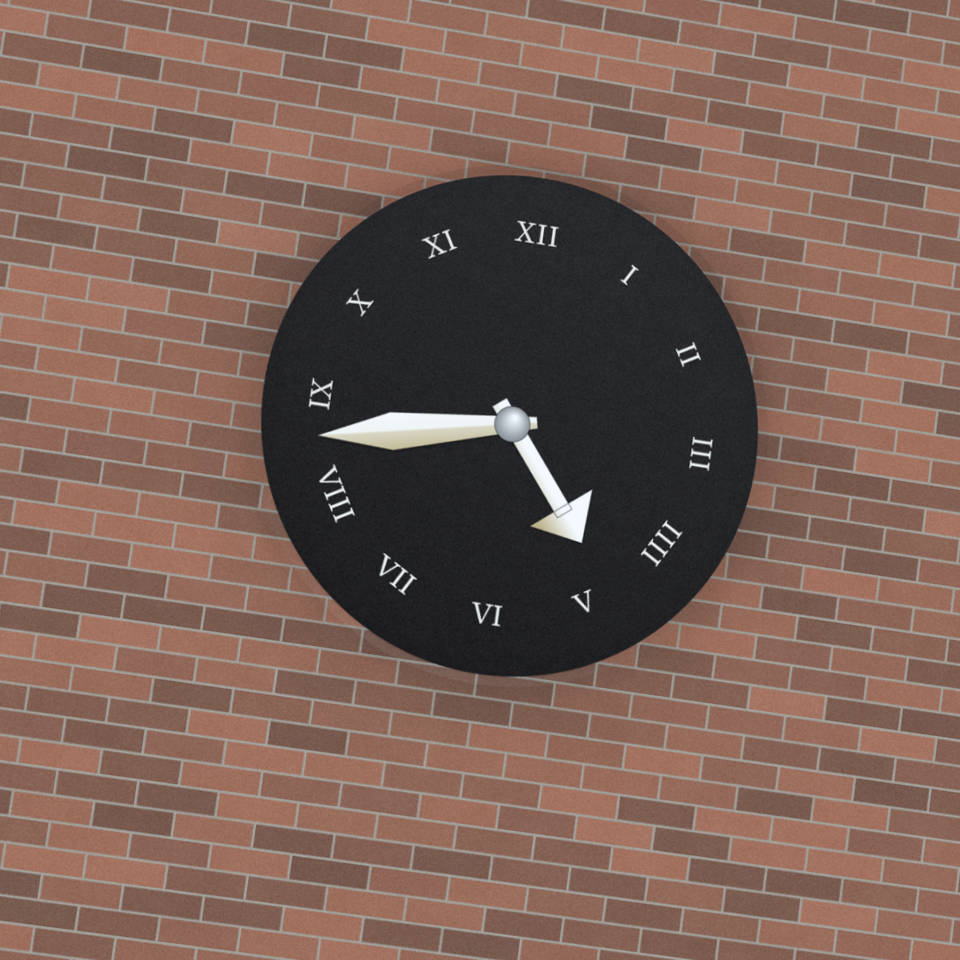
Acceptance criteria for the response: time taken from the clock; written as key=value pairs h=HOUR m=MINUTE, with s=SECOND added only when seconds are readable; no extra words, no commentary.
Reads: h=4 m=43
